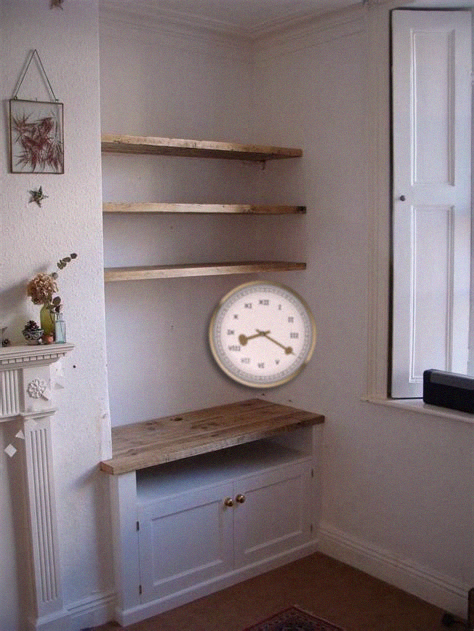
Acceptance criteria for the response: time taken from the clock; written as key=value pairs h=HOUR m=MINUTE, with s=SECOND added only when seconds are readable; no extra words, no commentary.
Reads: h=8 m=20
